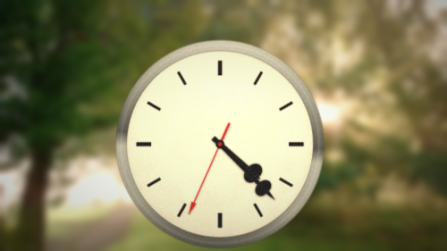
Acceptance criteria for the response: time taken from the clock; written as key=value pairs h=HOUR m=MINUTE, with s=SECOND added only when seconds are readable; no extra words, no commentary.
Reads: h=4 m=22 s=34
